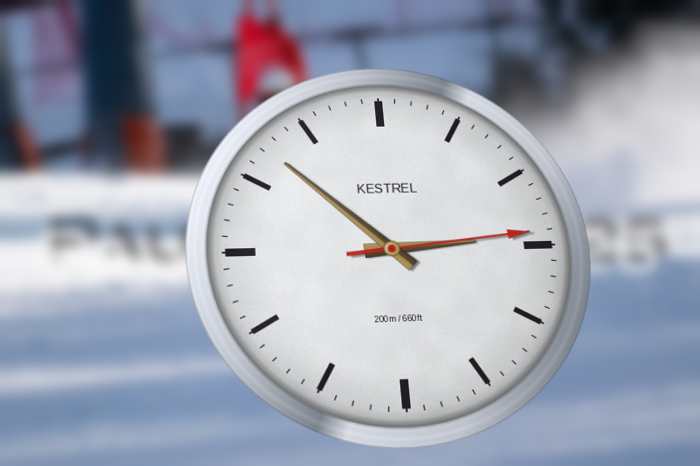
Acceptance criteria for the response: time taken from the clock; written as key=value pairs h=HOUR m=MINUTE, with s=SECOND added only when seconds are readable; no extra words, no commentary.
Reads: h=2 m=52 s=14
